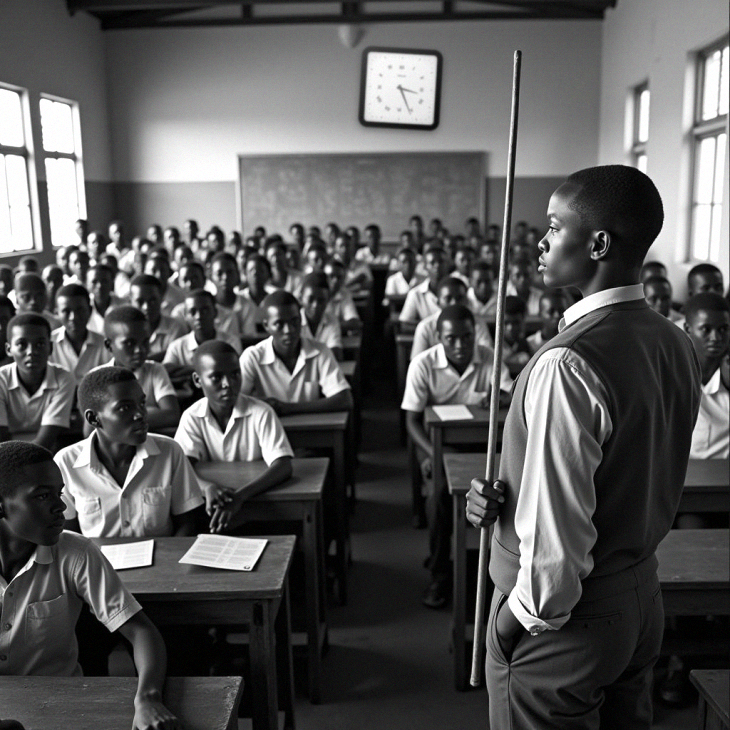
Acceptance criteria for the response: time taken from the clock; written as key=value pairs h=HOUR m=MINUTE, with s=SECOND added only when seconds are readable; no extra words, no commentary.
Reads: h=3 m=26
